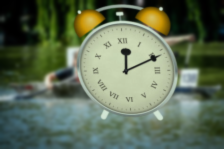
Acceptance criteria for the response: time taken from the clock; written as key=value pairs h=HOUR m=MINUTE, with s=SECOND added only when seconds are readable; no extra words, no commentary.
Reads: h=12 m=11
